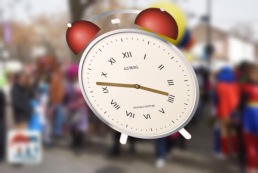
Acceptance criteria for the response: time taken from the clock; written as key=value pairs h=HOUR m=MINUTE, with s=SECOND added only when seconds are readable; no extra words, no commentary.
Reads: h=3 m=47
